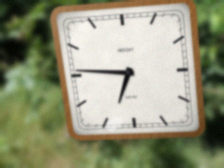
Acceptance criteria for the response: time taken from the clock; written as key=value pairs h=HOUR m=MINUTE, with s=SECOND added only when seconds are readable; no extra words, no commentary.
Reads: h=6 m=46
